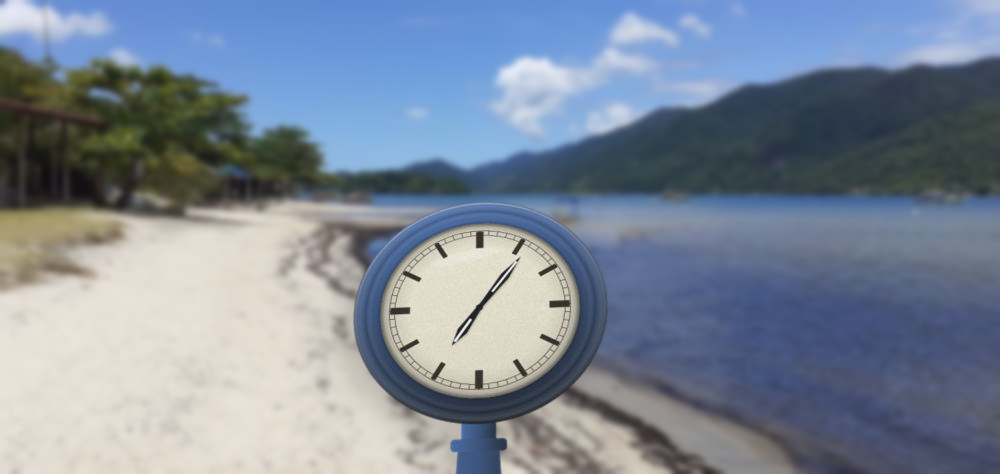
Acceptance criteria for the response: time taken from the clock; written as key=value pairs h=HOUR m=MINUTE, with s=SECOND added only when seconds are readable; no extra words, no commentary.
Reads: h=7 m=6
